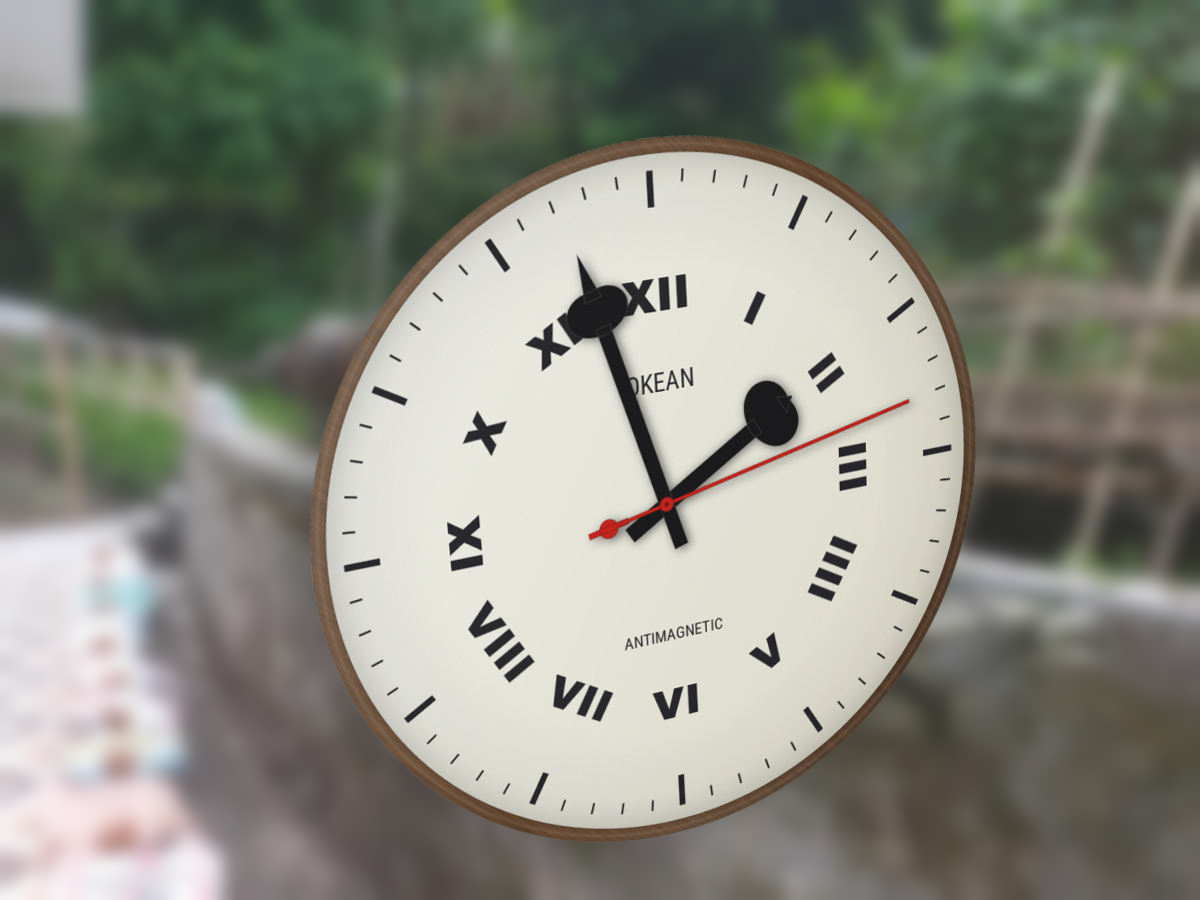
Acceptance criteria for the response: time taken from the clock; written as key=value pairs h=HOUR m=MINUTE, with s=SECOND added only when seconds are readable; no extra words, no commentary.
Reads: h=1 m=57 s=13
